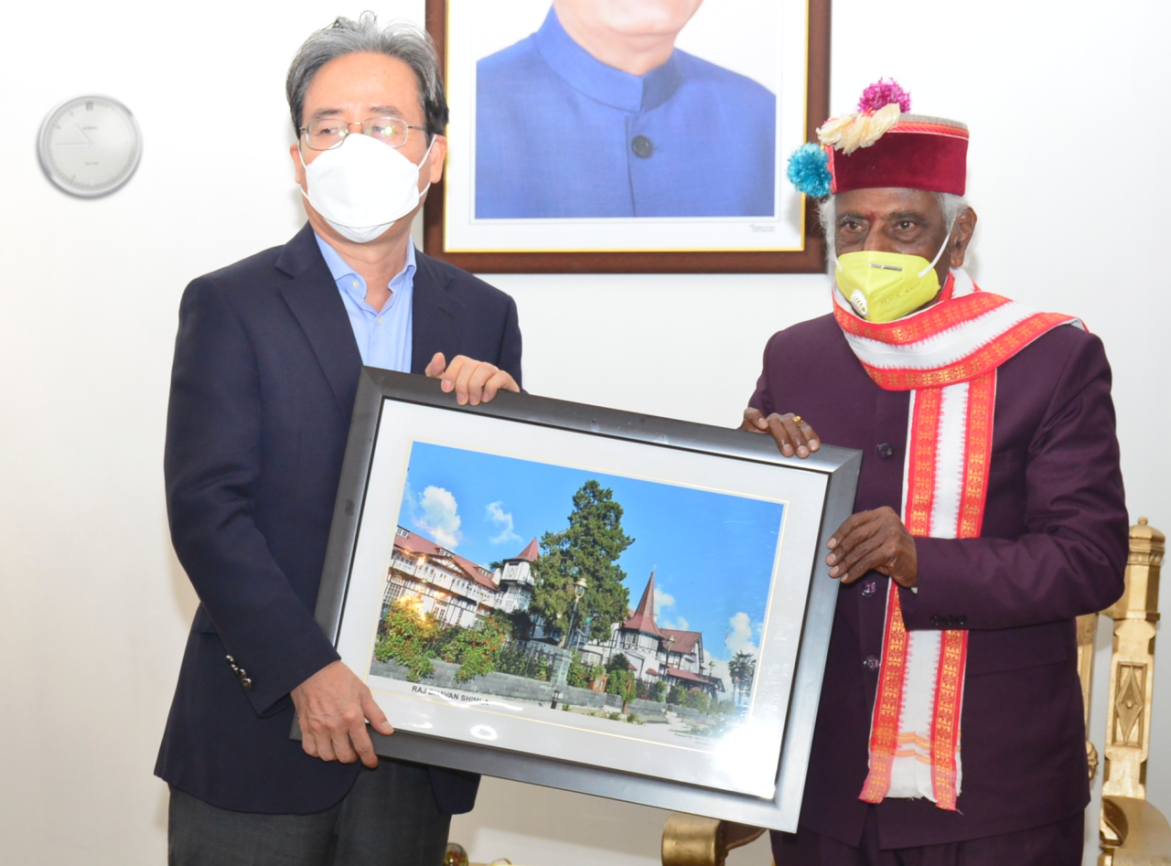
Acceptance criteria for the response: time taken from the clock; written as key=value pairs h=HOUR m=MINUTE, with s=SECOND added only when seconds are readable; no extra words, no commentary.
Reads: h=10 m=45
